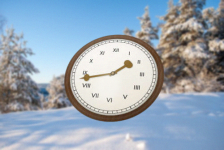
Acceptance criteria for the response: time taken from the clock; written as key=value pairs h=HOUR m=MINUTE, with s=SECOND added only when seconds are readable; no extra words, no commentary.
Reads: h=1 m=43
